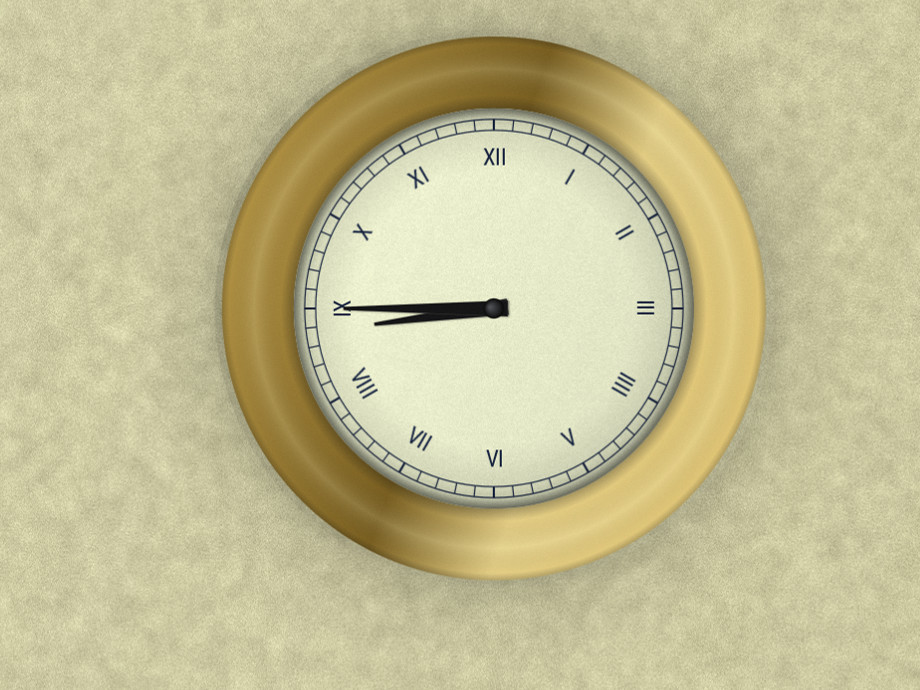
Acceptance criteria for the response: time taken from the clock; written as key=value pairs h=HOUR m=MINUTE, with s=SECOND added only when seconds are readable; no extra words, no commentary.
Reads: h=8 m=45
